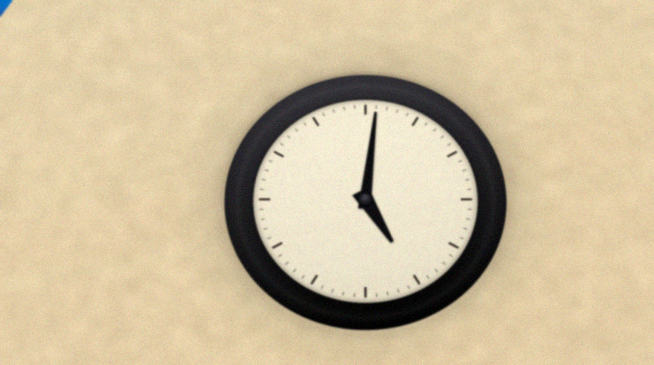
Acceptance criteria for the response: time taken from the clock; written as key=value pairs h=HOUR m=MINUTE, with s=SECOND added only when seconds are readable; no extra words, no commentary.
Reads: h=5 m=1
